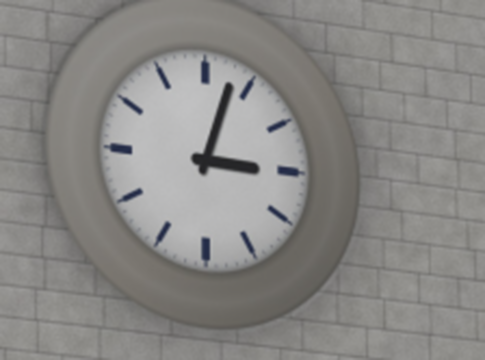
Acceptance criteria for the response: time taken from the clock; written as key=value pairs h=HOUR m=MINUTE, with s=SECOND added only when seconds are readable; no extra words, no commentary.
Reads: h=3 m=3
